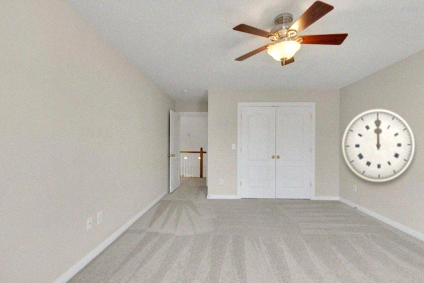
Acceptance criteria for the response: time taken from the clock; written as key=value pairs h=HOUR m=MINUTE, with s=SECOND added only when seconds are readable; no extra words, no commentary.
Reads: h=12 m=0
